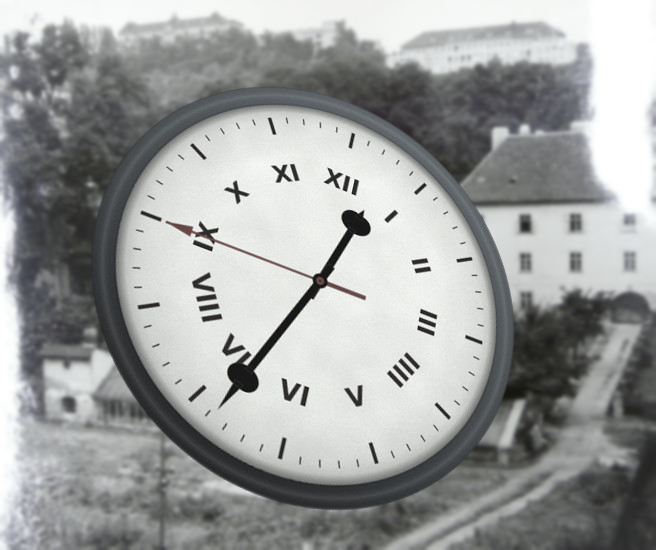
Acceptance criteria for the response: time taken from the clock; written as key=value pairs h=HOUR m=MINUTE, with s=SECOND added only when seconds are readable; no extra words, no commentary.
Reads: h=12 m=33 s=45
